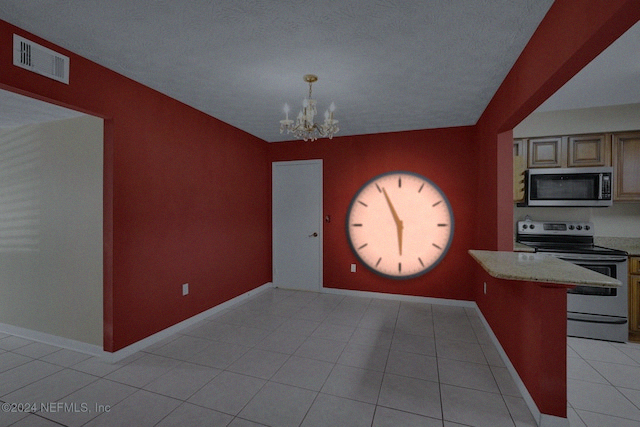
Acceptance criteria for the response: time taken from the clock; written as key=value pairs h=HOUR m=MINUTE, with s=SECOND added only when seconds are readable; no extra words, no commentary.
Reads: h=5 m=56
